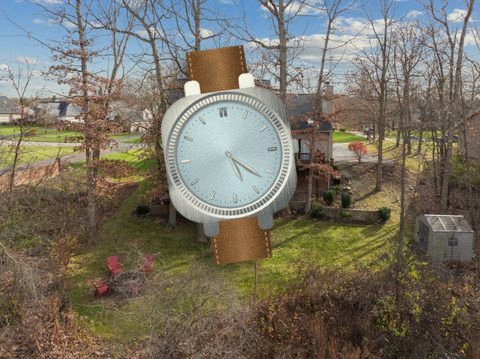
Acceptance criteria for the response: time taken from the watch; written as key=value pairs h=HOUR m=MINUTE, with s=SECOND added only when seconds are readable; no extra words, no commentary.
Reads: h=5 m=22
